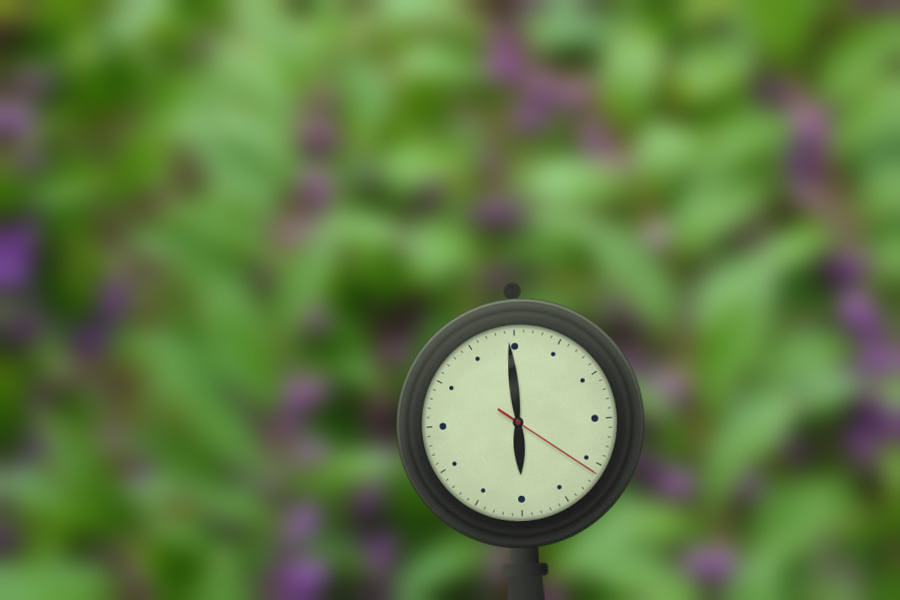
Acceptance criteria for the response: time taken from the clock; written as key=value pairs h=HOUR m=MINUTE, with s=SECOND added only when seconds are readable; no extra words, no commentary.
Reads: h=5 m=59 s=21
